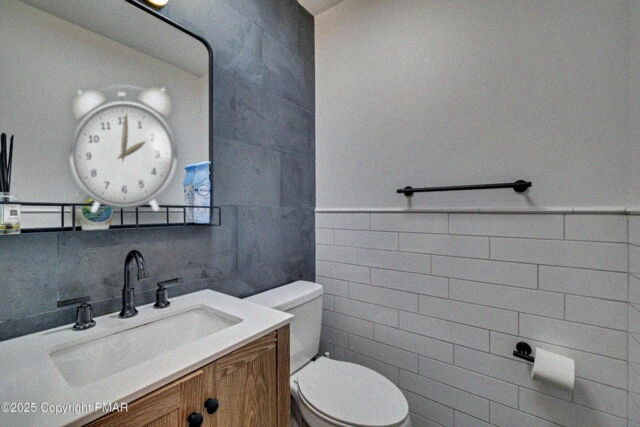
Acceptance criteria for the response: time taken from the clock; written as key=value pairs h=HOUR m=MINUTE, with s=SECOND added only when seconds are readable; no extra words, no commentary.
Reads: h=2 m=1
